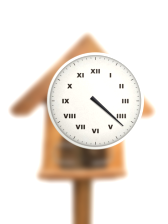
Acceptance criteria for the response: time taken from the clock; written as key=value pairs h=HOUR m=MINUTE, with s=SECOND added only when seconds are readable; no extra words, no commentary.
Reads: h=4 m=22
